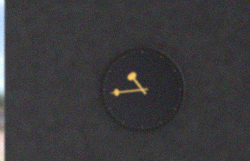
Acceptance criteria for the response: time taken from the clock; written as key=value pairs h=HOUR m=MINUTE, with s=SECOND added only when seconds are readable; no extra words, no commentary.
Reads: h=10 m=44
